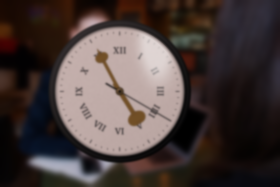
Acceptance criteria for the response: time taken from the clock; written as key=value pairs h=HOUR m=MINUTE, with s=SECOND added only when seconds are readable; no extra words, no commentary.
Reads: h=4 m=55 s=20
